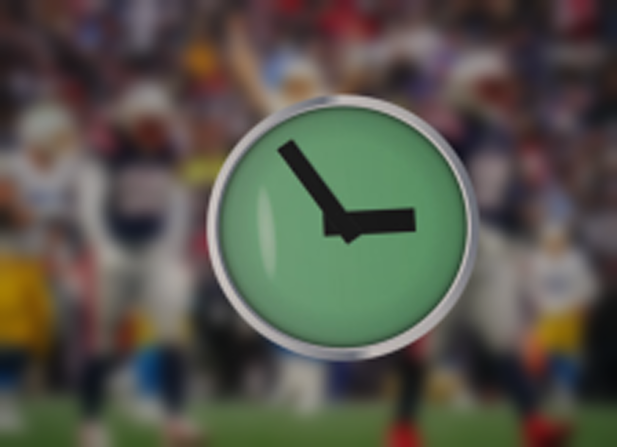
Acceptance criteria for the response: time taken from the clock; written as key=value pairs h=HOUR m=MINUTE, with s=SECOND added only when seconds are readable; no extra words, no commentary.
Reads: h=2 m=54
